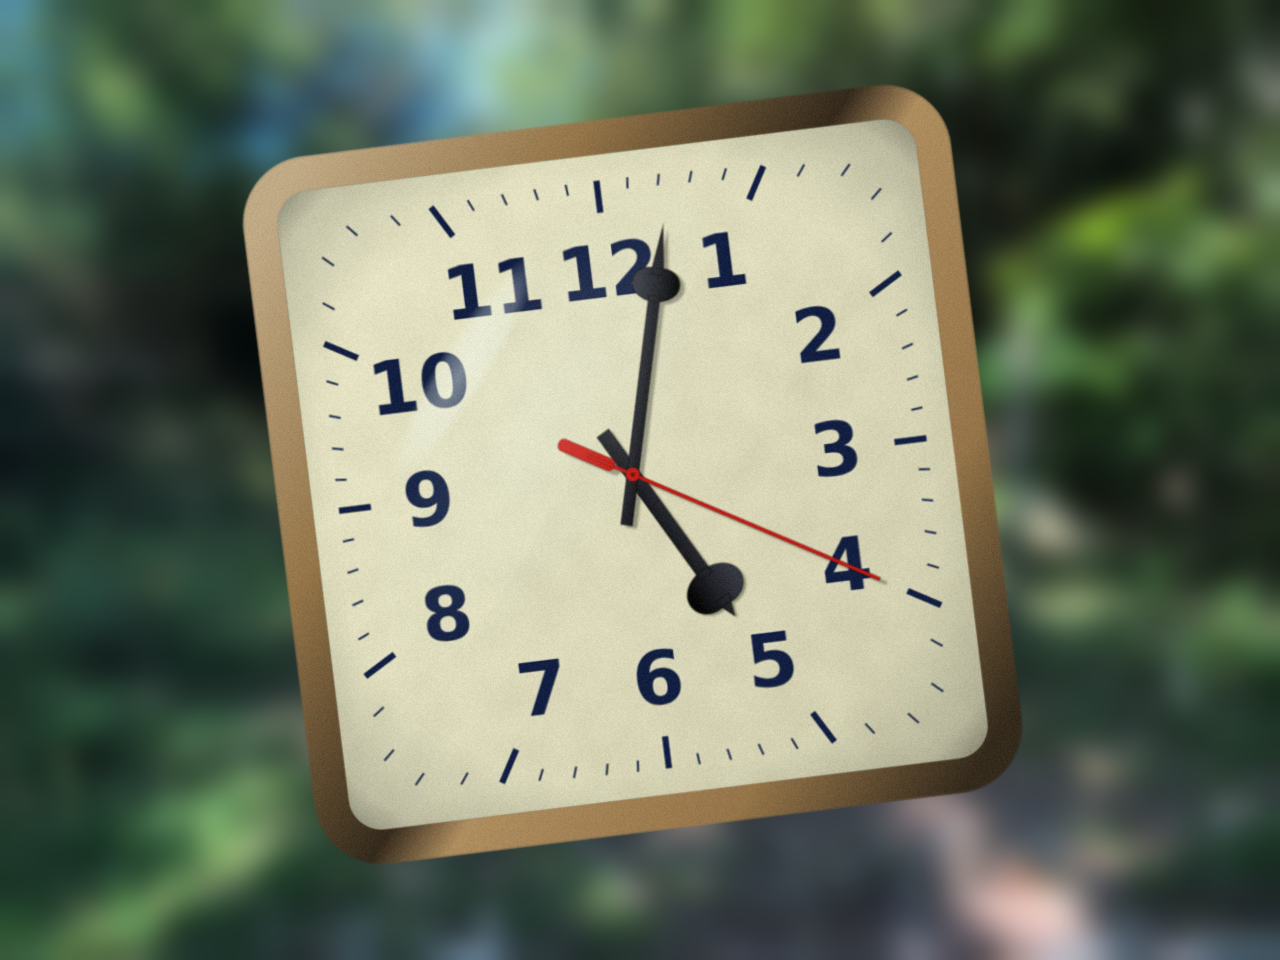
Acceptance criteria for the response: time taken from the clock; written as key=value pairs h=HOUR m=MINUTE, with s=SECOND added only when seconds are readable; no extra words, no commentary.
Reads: h=5 m=2 s=20
